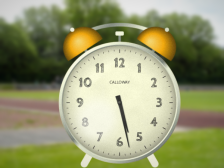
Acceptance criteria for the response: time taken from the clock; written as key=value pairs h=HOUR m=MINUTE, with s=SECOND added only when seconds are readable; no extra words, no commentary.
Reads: h=5 m=28
